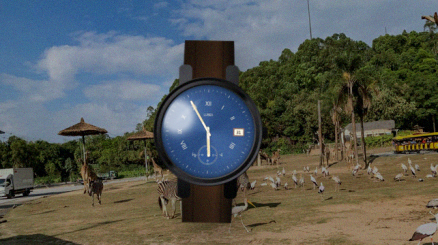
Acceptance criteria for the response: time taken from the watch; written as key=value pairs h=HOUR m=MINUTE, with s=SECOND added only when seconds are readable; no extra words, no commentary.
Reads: h=5 m=55
